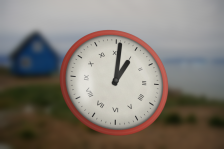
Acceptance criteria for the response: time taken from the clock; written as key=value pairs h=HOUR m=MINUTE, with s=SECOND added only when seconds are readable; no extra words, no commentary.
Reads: h=1 m=1
